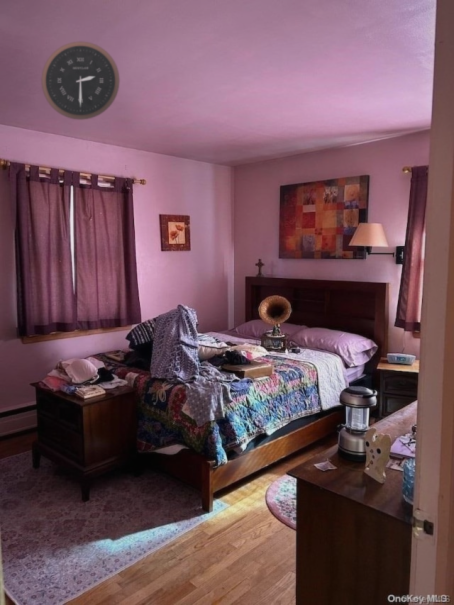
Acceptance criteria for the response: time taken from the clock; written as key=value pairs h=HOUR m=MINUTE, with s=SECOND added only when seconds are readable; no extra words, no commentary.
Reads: h=2 m=30
